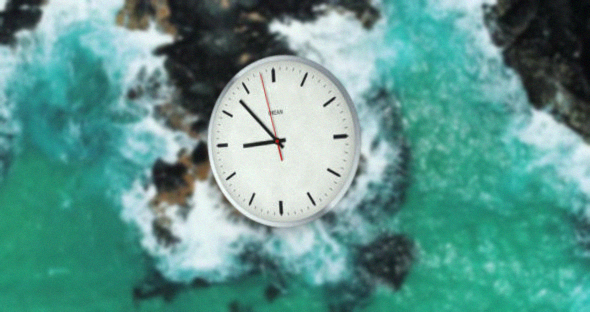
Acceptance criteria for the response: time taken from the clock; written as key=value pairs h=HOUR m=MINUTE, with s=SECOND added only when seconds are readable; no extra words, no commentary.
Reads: h=8 m=52 s=58
